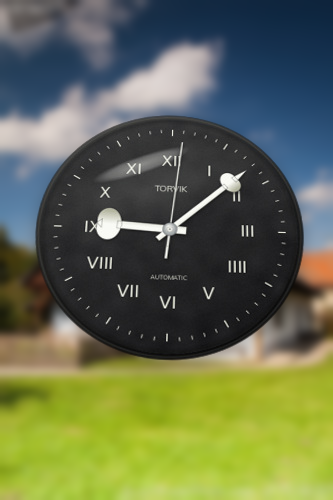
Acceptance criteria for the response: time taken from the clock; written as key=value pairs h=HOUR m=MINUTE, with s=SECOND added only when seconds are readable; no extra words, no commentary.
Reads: h=9 m=8 s=1
